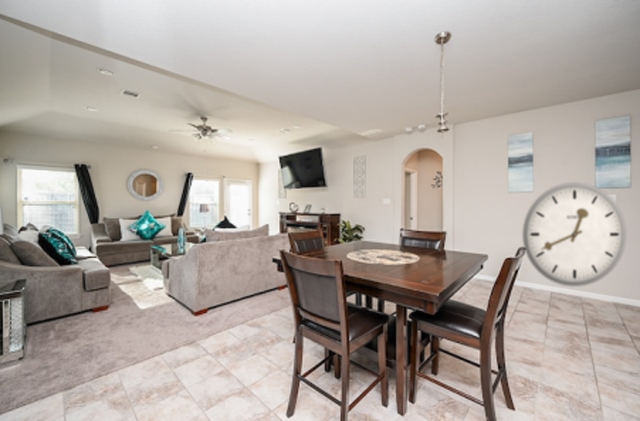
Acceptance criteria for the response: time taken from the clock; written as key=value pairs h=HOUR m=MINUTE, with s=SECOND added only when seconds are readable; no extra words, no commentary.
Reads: h=12 m=41
